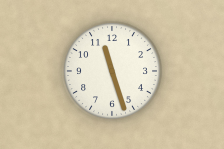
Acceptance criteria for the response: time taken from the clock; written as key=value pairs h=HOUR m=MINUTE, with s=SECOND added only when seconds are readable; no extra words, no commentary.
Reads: h=11 m=27
